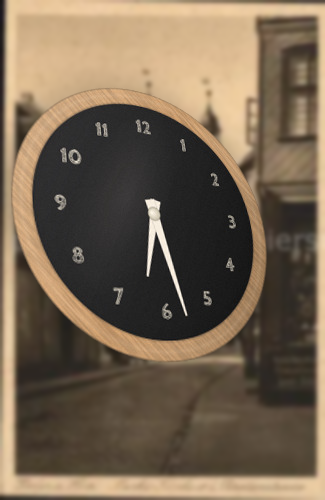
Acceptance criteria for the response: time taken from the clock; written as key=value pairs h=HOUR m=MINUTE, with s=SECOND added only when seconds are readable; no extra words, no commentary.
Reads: h=6 m=28
